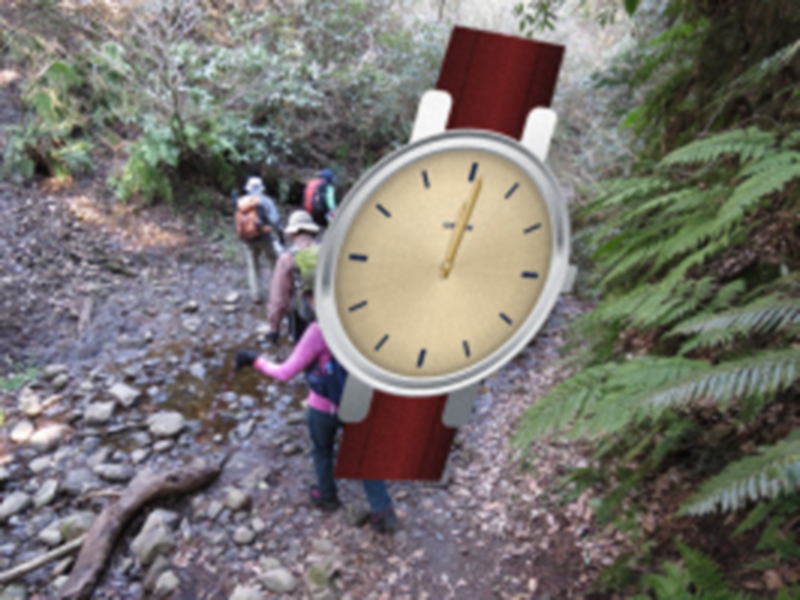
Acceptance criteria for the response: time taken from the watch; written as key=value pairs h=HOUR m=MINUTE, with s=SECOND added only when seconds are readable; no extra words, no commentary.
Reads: h=12 m=1
